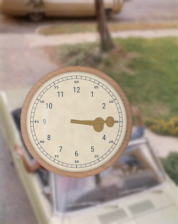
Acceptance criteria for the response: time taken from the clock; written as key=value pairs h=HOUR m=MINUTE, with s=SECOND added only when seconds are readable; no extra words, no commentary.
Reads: h=3 m=15
